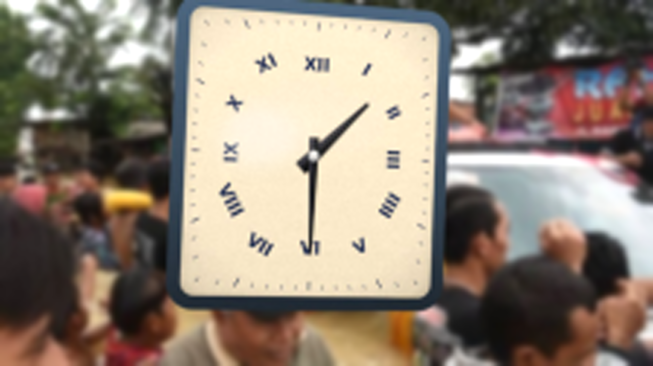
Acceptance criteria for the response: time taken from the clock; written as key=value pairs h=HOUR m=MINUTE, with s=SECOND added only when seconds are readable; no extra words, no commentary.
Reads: h=1 m=30
